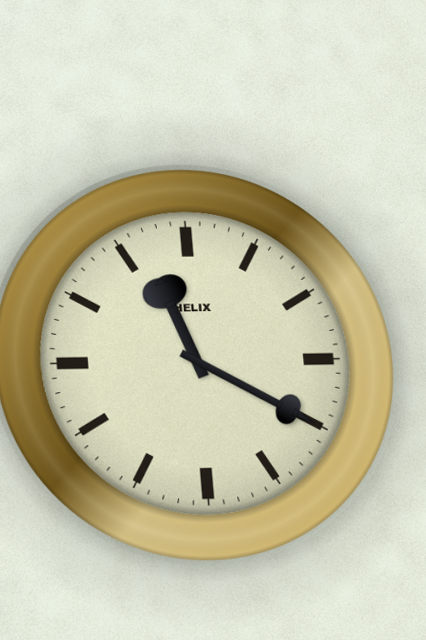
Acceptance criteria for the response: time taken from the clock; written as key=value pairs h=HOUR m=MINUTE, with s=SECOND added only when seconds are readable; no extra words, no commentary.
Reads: h=11 m=20
